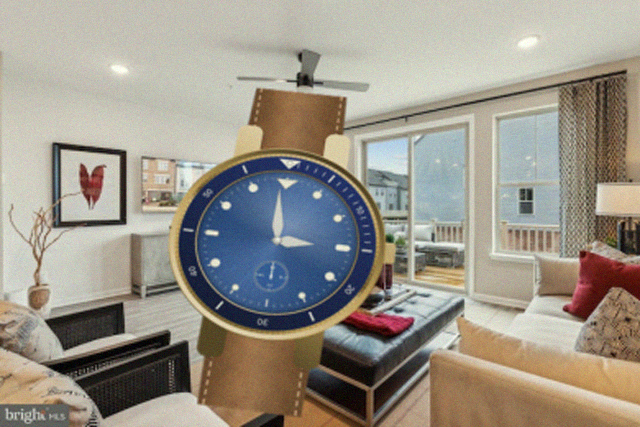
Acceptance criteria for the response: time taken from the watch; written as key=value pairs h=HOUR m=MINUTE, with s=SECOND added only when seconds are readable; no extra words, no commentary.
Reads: h=2 m=59
